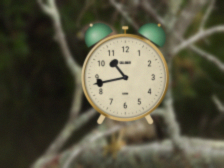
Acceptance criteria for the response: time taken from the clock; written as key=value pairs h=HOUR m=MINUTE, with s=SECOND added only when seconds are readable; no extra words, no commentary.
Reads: h=10 m=43
